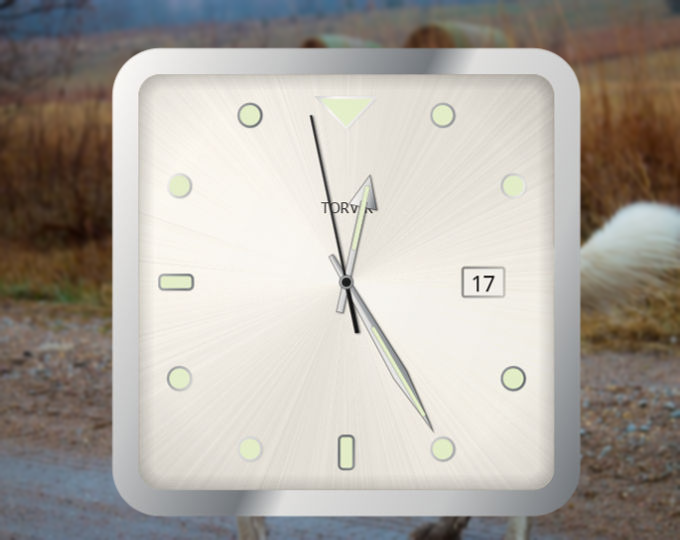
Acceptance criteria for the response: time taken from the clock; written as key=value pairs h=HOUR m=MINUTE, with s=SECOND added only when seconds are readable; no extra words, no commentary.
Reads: h=12 m=24 s=58
